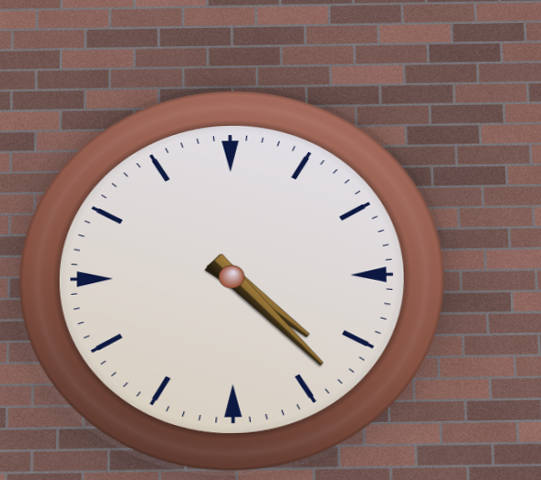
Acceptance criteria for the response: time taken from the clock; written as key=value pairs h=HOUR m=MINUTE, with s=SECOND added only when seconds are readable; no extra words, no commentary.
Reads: h=4 m=23
